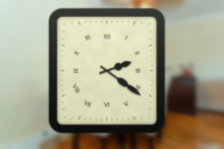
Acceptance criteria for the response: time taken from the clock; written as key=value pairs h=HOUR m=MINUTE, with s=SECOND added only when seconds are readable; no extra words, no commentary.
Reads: h=2 m=21
